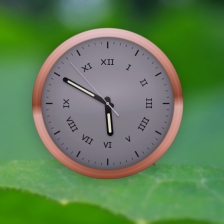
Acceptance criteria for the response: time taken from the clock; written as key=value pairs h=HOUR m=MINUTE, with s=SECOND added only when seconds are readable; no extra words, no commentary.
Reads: h=5 m=49 s=53
